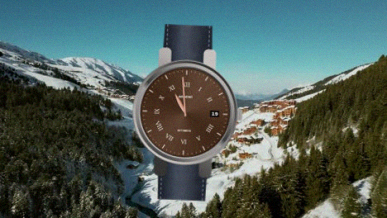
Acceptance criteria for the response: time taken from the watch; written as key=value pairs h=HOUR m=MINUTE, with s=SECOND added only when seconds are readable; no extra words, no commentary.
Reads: h=10 m=59
